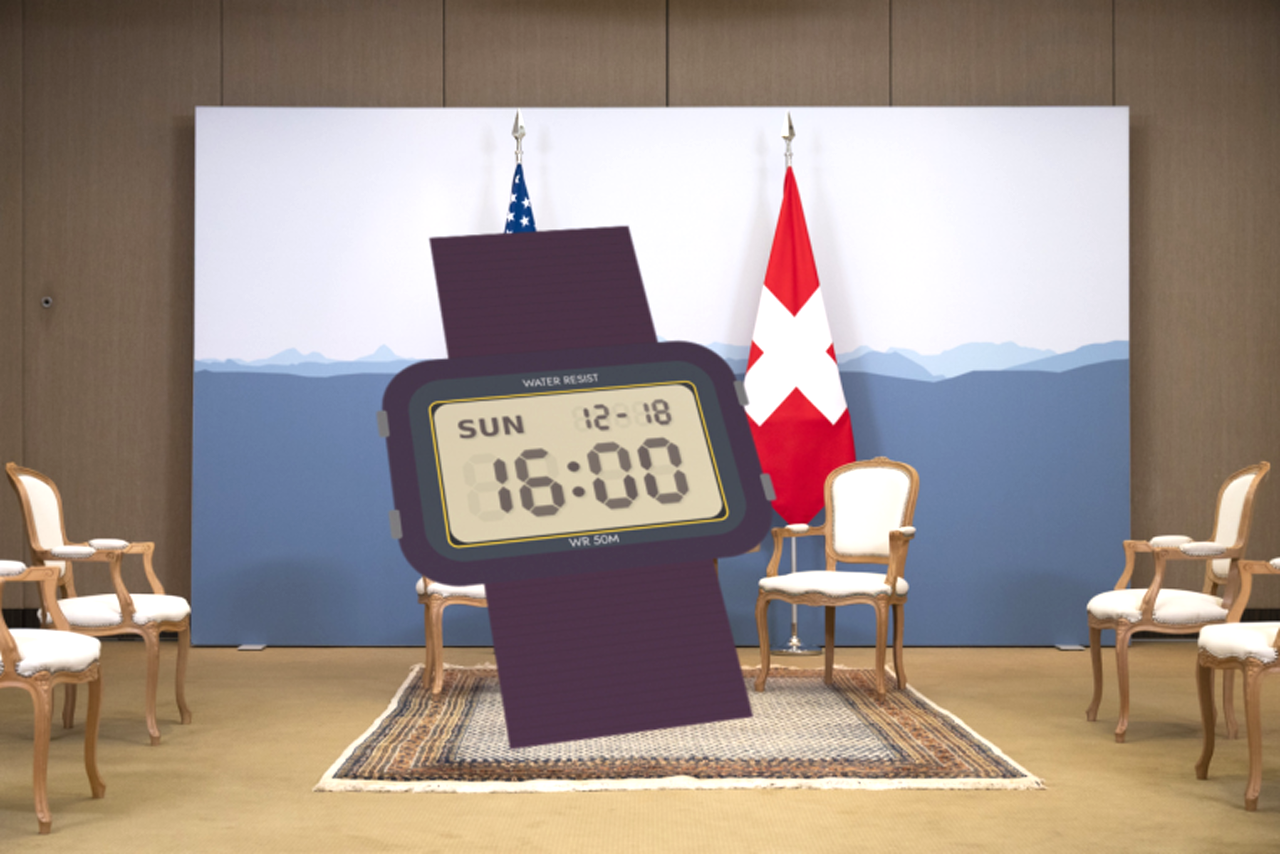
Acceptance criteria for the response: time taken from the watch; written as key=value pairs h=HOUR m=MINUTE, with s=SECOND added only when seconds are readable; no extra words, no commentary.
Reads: h=16 m=0
